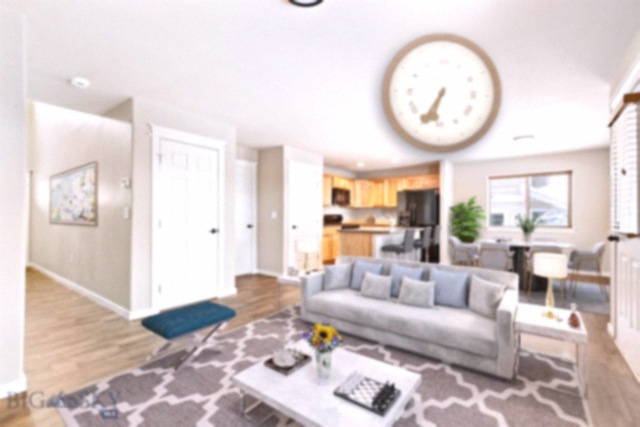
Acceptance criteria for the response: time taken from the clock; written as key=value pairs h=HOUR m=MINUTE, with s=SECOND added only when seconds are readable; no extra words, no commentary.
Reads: h=6 m=35
